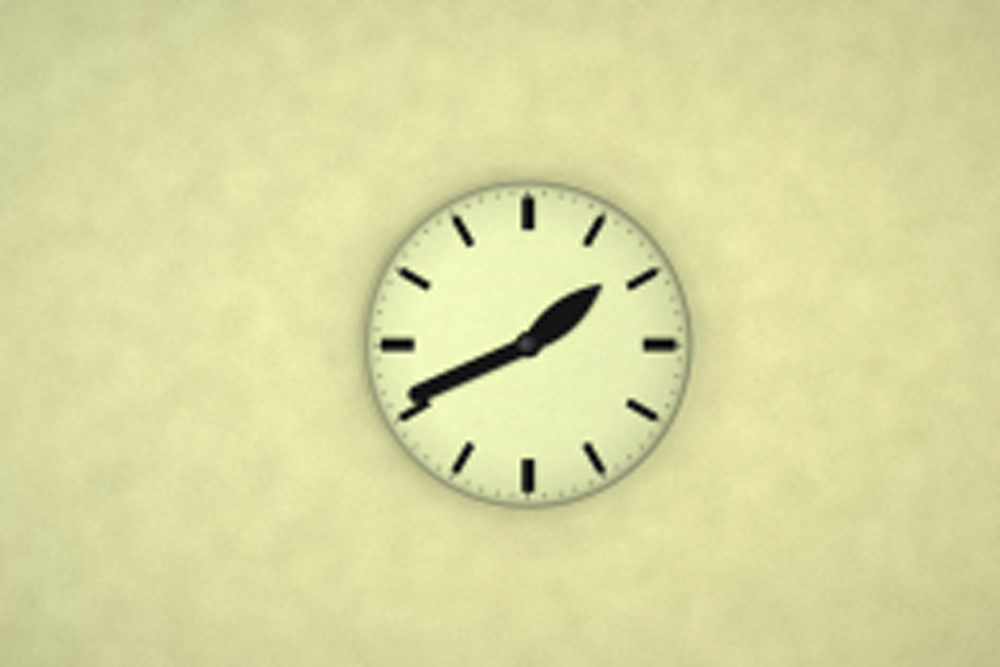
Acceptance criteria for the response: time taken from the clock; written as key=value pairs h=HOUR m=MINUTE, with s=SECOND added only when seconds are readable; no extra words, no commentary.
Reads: h=1 m=41
